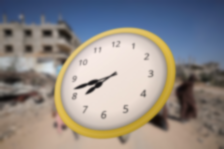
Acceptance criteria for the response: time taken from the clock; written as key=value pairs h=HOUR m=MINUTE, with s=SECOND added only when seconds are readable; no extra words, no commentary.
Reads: h=7 m=42
